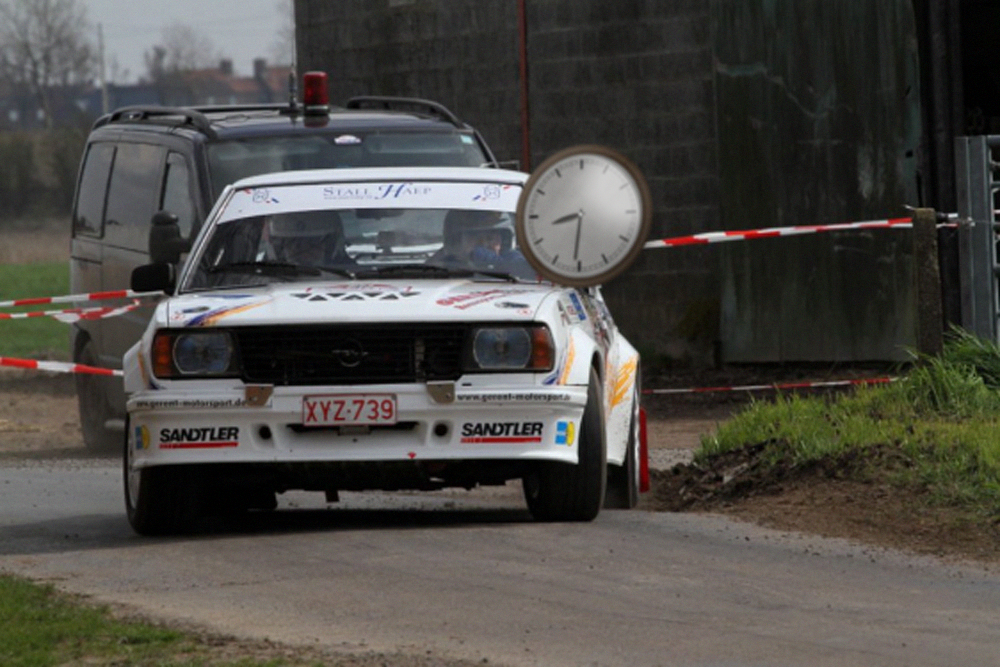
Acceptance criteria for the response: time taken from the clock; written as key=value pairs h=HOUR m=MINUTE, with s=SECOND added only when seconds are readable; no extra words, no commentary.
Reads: h=8 m=31
